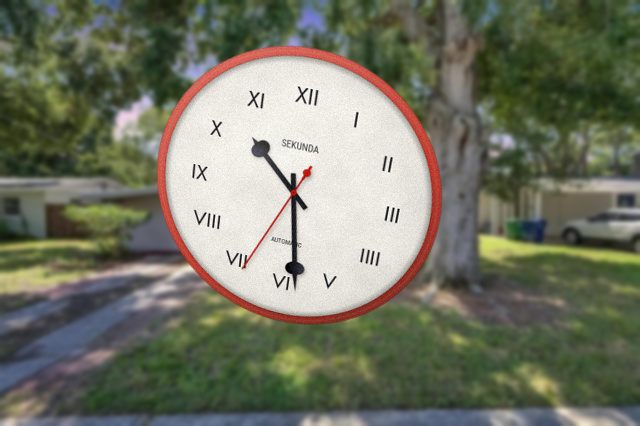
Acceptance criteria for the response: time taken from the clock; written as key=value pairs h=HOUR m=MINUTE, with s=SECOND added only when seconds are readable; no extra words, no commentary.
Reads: h=10 m=28 s=34
